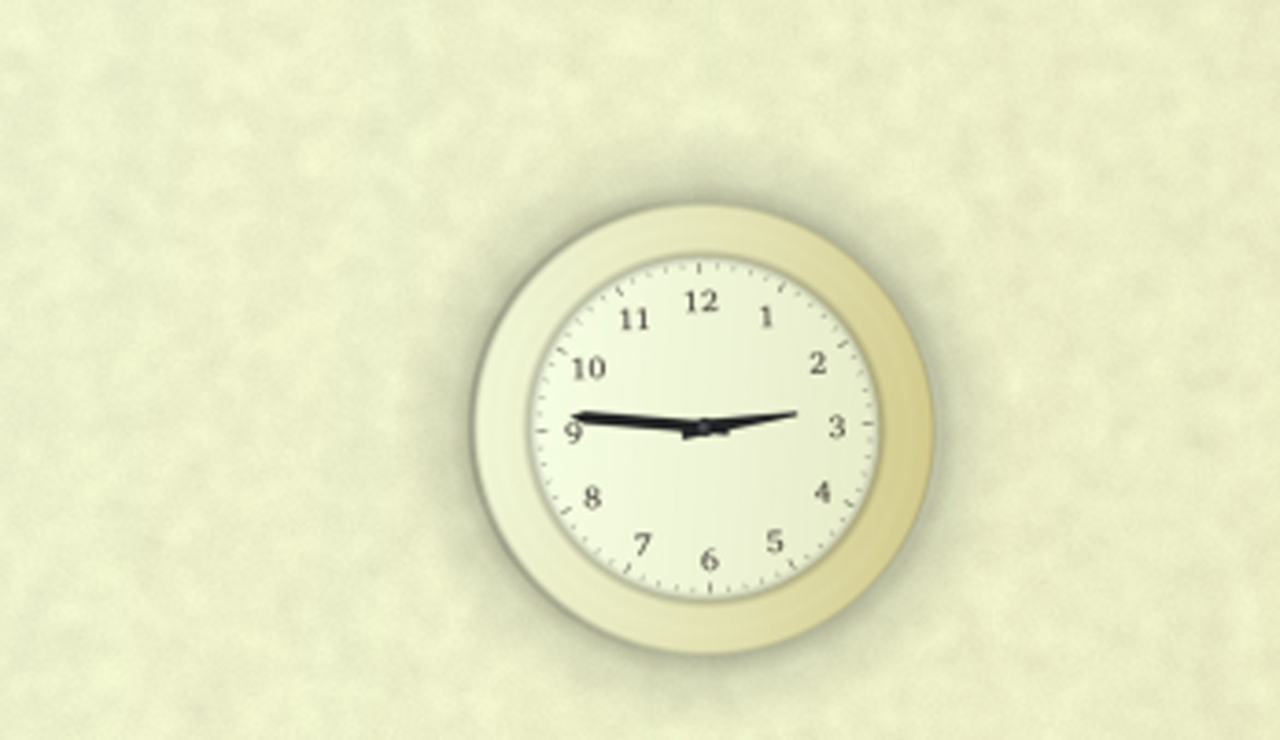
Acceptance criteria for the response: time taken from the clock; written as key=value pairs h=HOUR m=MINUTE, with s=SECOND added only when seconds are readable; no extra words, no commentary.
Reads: h=2 m=46
